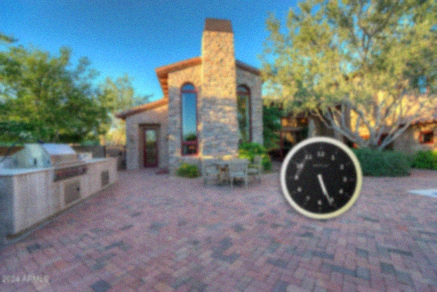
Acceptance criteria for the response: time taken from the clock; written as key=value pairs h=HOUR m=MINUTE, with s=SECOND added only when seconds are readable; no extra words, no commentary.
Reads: h=5 m=26
